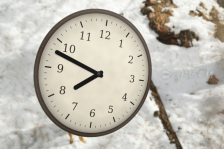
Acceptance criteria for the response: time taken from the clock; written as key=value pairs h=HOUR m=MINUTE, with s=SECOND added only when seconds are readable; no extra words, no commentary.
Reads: h=7 m=48
